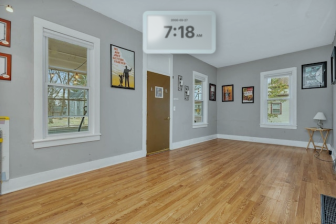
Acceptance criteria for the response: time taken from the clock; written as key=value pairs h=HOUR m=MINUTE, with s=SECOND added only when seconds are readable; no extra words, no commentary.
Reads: h=7 m=18
